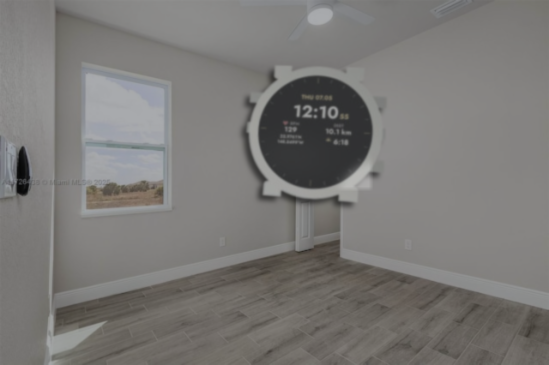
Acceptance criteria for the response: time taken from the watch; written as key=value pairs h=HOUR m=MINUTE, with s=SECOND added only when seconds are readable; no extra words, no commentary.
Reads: h=12 m=10
